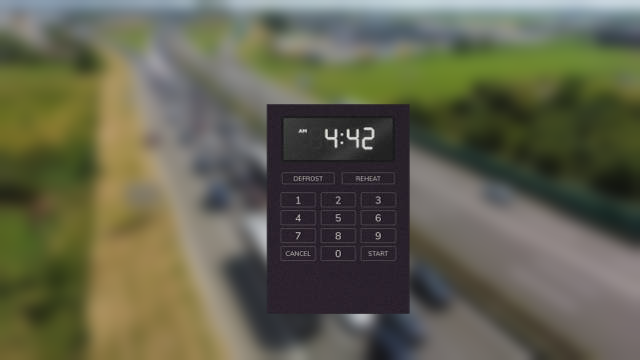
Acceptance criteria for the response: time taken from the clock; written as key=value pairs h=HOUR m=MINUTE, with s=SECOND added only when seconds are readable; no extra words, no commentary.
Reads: h=4 m=42
